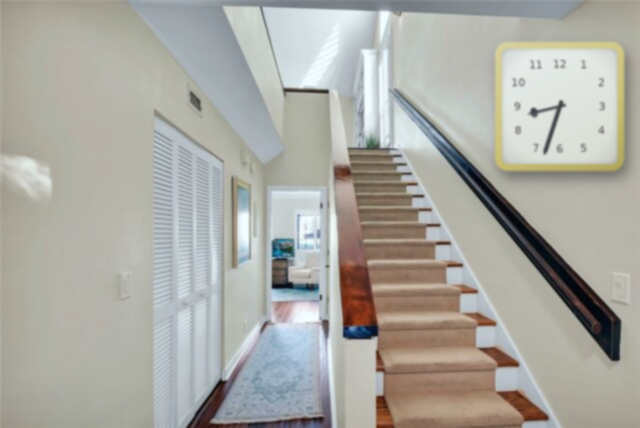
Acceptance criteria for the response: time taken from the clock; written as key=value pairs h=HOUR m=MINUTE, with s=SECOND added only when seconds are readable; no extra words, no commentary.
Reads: h=8 m=33
